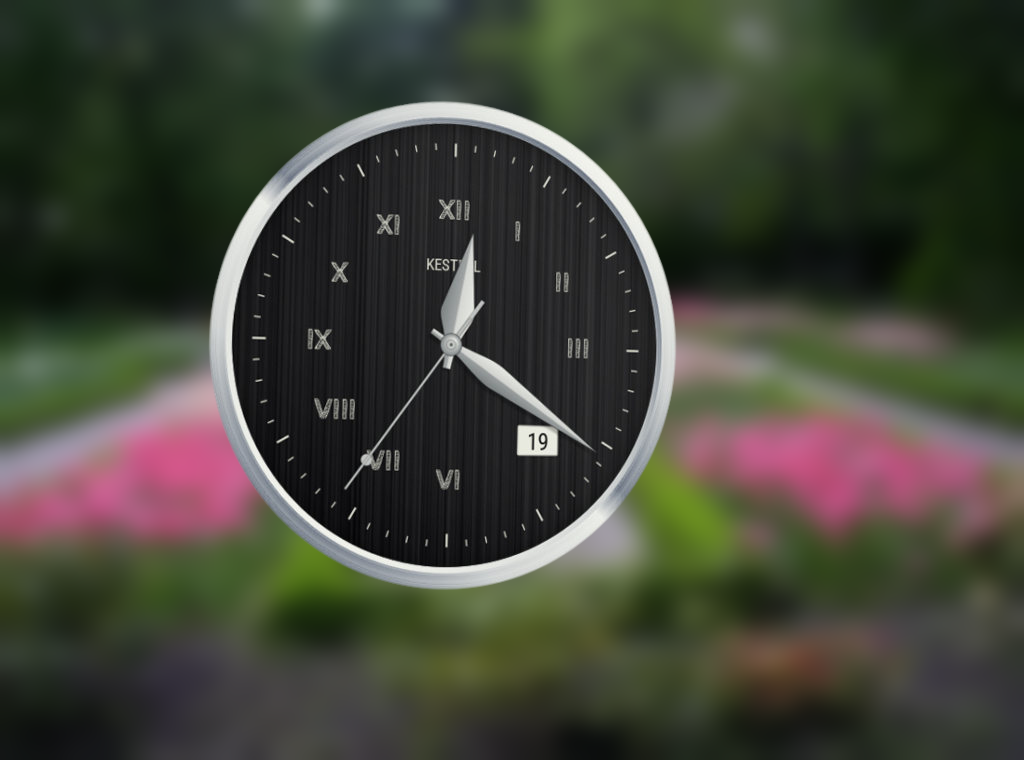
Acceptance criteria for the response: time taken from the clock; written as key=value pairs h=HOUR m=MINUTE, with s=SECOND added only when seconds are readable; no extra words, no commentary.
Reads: h=12 m=20 s=36
